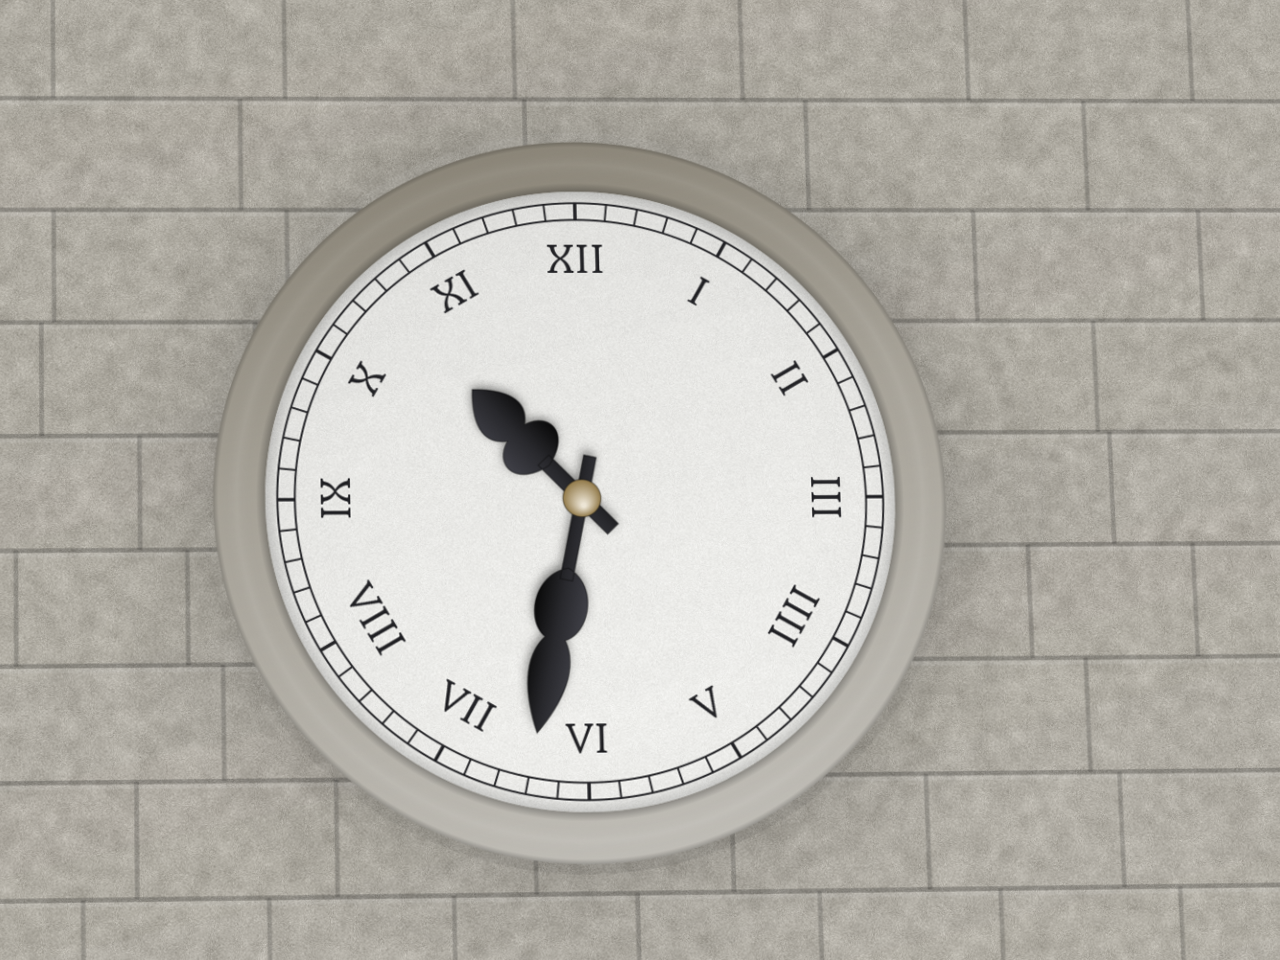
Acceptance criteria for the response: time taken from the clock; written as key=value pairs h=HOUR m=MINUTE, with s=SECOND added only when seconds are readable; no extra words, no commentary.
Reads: h=10 m=32
